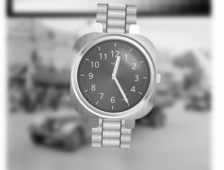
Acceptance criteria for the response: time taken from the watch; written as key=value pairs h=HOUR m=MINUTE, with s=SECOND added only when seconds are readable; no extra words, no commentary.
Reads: h=12 m=25
